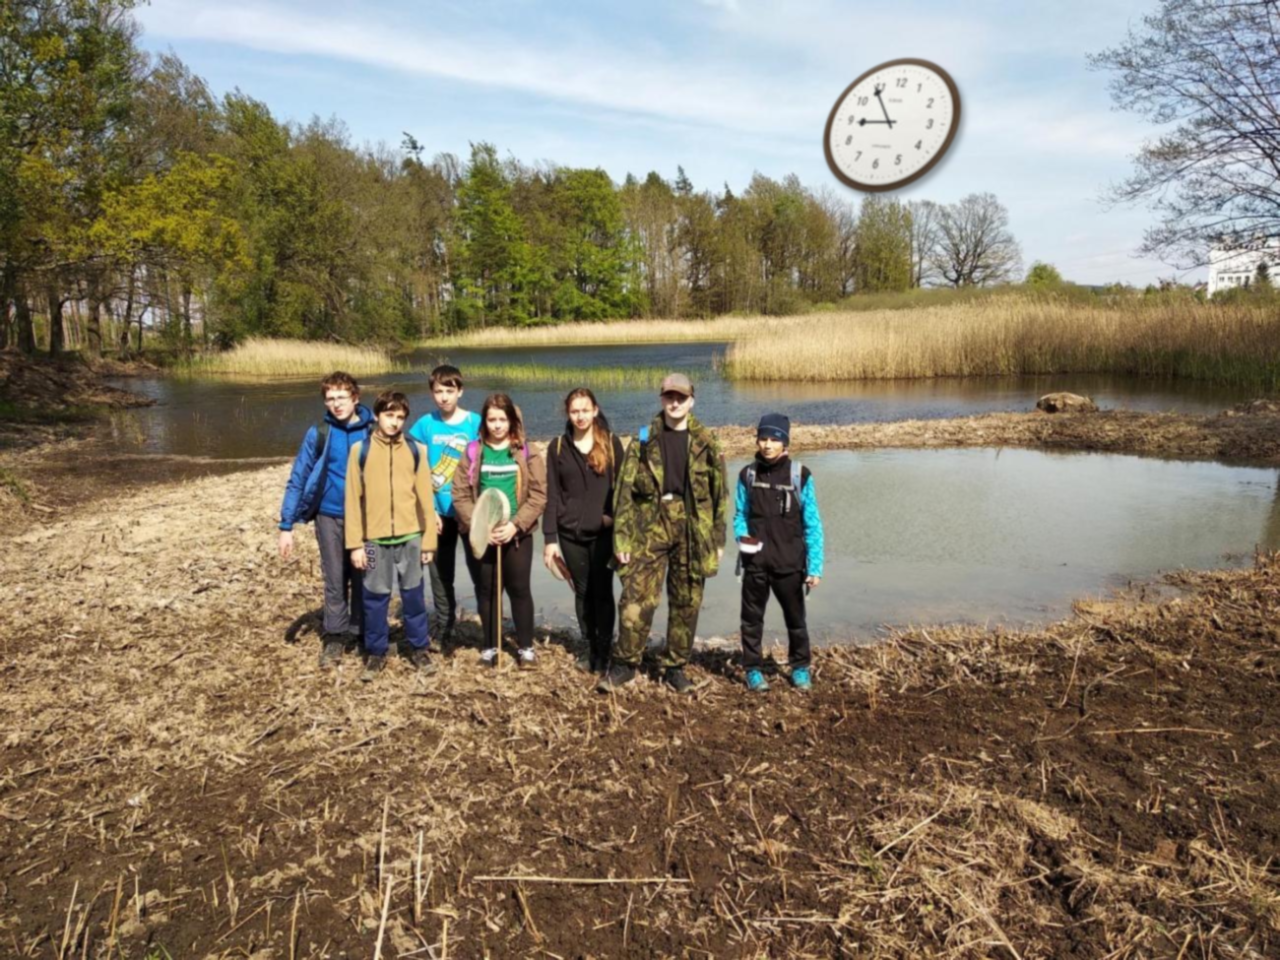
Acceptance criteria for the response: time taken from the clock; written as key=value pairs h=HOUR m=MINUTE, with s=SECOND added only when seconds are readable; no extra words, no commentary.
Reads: h=8 m=54
